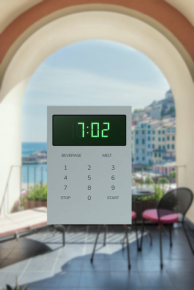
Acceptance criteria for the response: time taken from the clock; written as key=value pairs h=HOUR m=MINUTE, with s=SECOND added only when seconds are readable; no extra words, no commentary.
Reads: h=7 m=2
